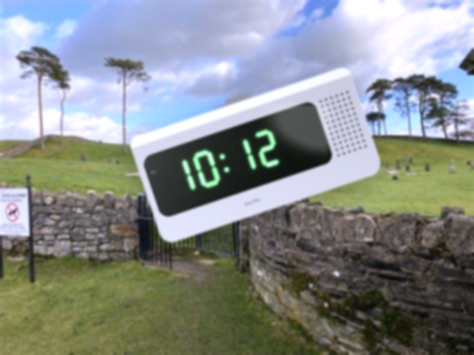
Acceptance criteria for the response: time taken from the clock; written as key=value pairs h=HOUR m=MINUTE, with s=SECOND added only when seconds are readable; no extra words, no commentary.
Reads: h=10 m=12
